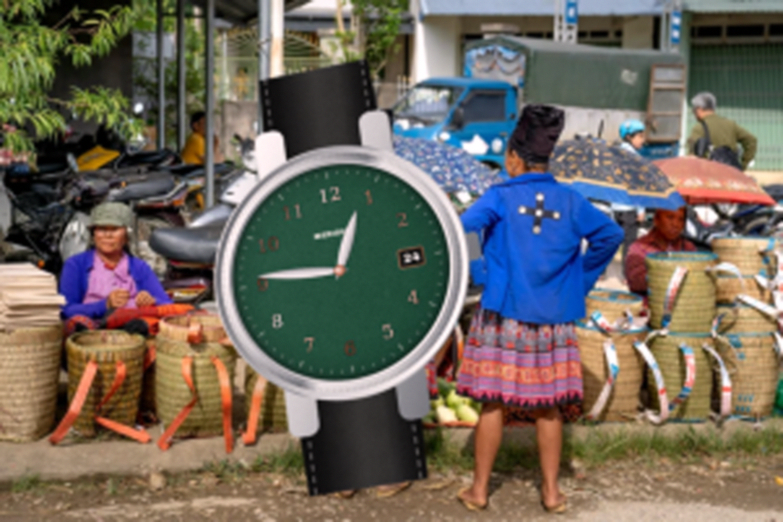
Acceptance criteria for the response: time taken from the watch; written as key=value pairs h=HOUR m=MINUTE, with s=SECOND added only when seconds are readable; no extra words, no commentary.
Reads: h=12 m=46
